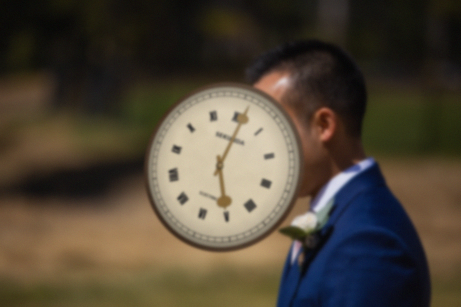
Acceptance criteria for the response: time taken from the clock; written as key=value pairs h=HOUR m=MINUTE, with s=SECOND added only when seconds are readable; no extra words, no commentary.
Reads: h=5 m=1
